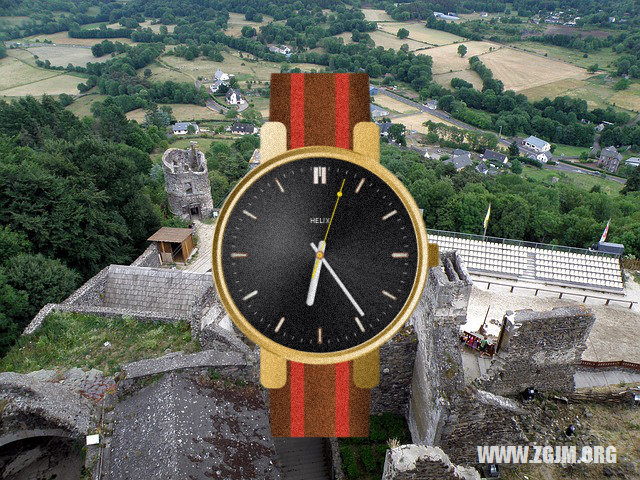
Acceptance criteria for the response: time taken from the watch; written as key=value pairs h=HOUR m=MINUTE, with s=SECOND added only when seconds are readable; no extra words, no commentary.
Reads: h=6 m=24 s=3
